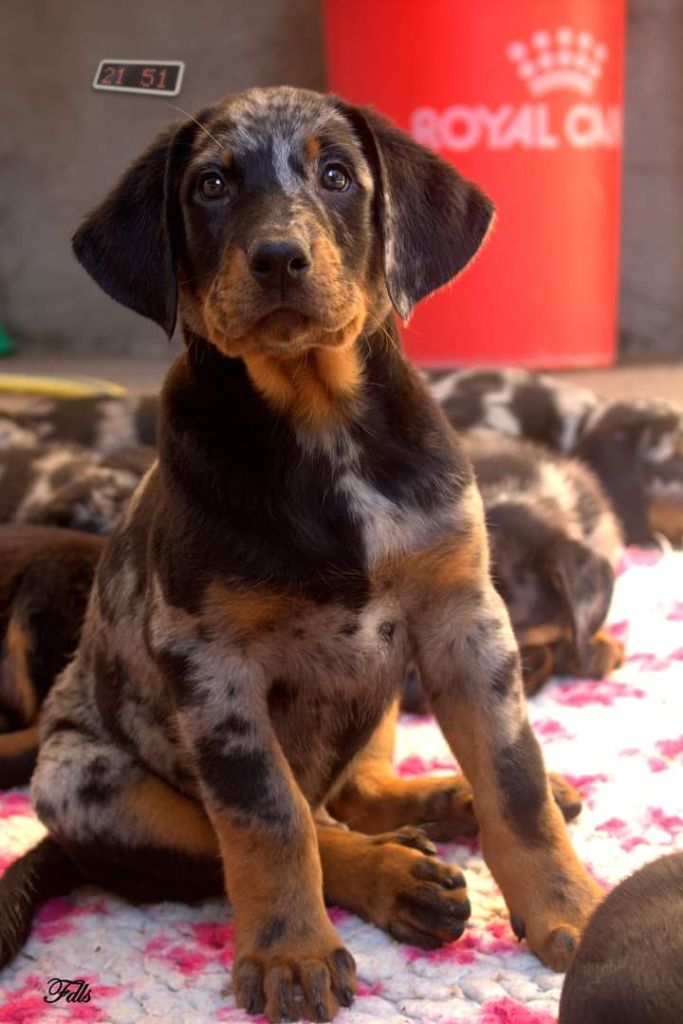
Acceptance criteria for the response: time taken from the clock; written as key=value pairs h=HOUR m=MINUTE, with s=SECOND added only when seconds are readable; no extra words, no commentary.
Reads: h=21 m=51
